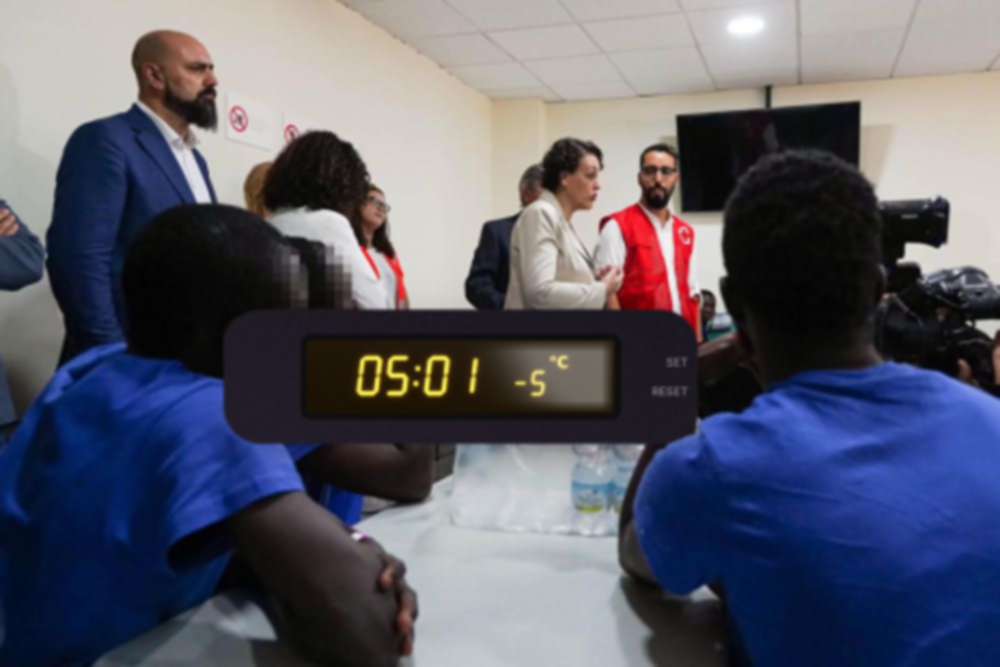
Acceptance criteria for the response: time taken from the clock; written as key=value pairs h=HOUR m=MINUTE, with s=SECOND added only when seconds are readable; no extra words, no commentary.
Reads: h=5 m=1
